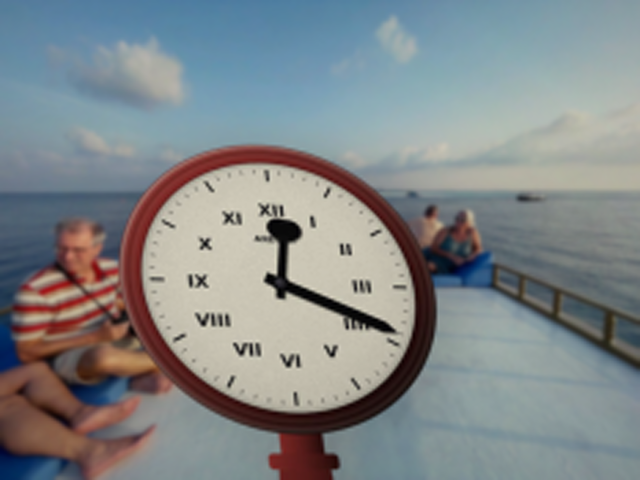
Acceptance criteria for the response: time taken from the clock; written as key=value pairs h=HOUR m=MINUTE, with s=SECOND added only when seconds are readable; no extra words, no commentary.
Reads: h=12 m=19
